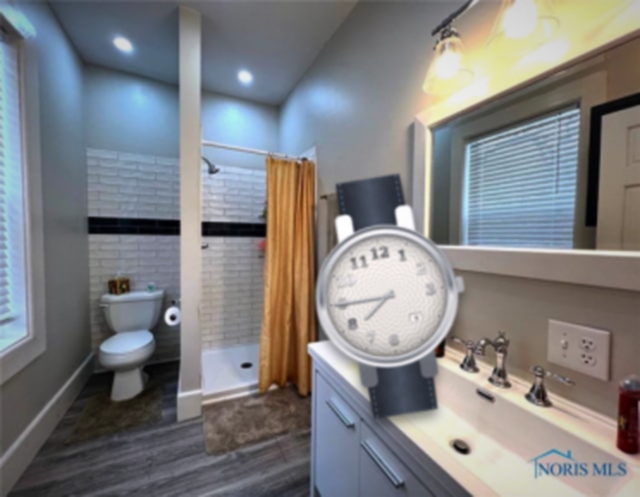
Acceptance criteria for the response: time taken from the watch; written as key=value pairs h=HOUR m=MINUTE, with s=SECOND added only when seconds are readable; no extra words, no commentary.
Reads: h=7 m=45
